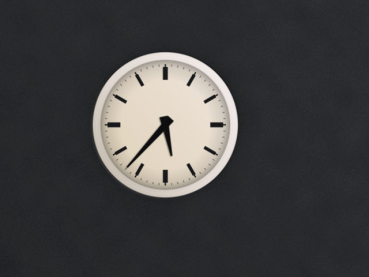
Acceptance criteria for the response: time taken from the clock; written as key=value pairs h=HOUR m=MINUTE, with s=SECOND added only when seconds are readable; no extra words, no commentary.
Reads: h=5 m=37
